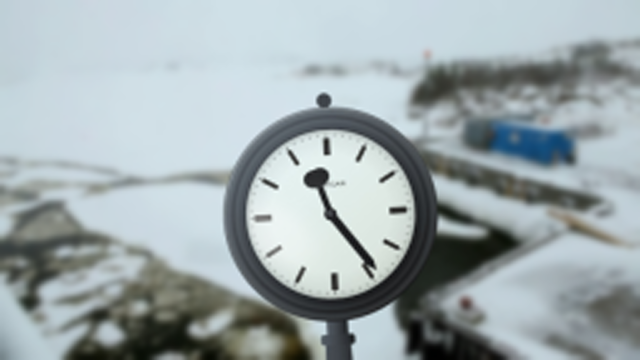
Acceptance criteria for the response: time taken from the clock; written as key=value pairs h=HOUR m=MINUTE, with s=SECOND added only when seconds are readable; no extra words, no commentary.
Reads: h=11 m=24
